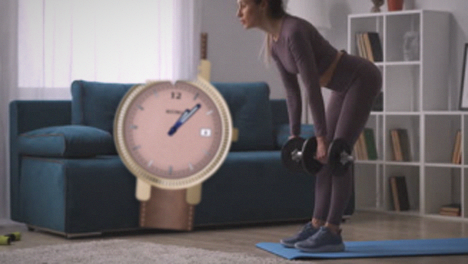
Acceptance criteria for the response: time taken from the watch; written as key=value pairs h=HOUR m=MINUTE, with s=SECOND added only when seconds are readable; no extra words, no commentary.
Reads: h=1 m=7
